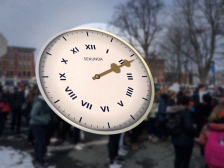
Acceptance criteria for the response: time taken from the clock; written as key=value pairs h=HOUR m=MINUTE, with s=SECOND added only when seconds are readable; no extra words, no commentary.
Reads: h=2 m=11
